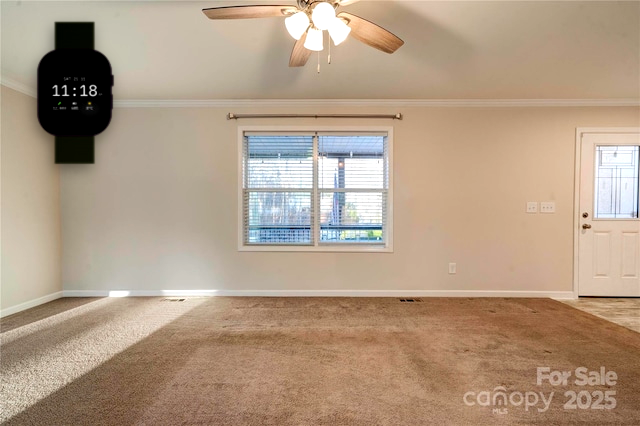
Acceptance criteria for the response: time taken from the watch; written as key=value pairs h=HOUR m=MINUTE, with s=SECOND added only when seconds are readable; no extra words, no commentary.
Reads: h=11 m=18
